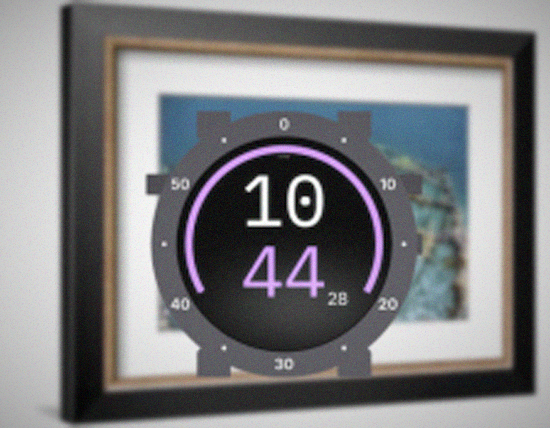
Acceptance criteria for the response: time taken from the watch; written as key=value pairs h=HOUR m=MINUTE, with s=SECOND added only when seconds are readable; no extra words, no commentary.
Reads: h=10 m=44 s=28
